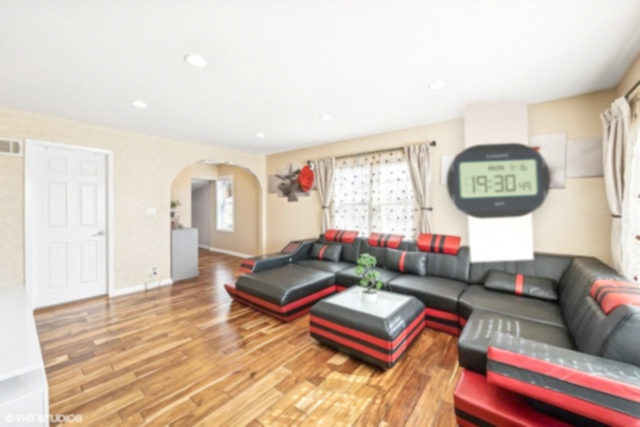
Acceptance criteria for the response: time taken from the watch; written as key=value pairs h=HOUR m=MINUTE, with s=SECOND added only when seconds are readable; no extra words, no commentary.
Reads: h=19 m=30
